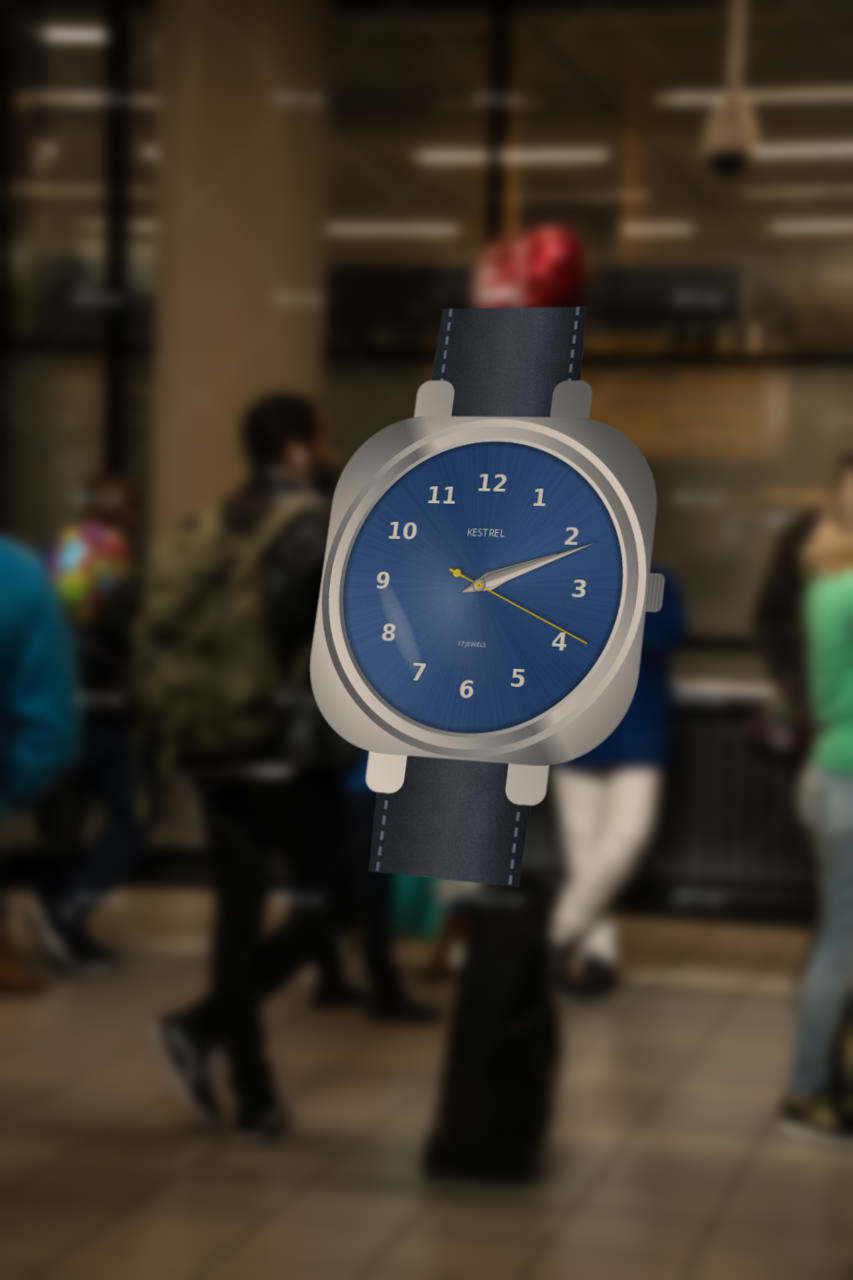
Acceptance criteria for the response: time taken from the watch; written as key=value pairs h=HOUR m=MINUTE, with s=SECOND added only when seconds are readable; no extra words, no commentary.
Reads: h=2 m=11 s=19
